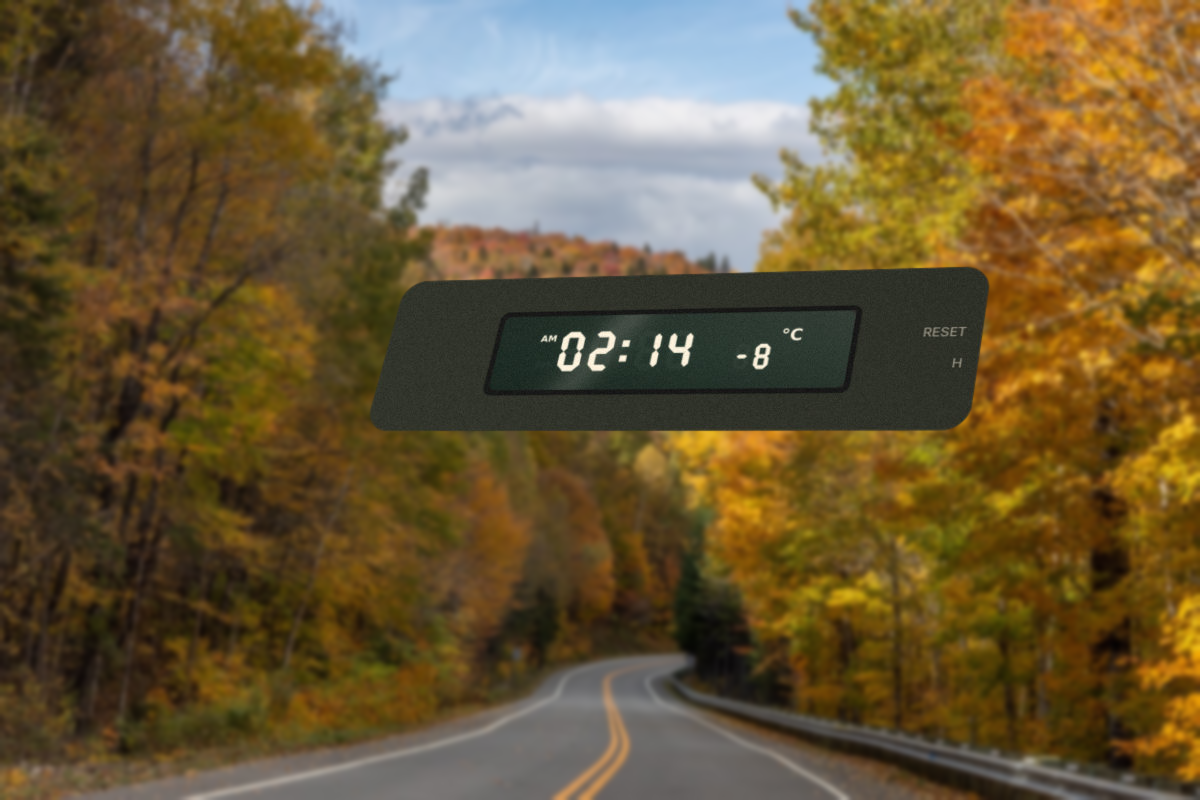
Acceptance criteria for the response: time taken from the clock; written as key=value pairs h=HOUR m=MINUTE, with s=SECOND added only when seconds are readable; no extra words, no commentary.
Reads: h=2 m=14
